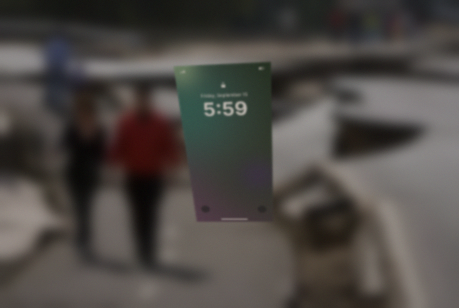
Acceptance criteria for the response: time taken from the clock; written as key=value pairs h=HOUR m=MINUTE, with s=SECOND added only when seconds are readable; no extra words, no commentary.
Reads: h=5 m=59
